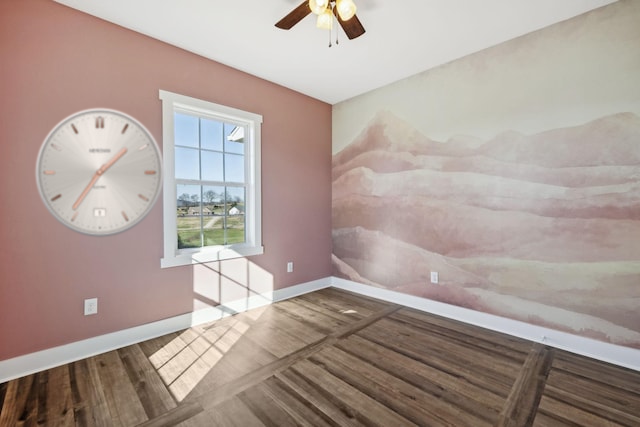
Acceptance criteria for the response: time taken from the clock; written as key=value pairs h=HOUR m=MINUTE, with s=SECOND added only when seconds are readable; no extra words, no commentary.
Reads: h=1 m=36
